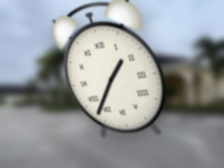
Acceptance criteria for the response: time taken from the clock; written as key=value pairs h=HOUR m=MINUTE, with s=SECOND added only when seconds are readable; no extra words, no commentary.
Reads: h=1 m=37
